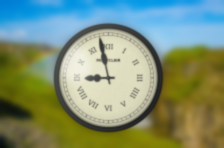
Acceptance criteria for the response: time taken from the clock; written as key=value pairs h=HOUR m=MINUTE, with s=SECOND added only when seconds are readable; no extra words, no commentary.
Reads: h=8 m=58
